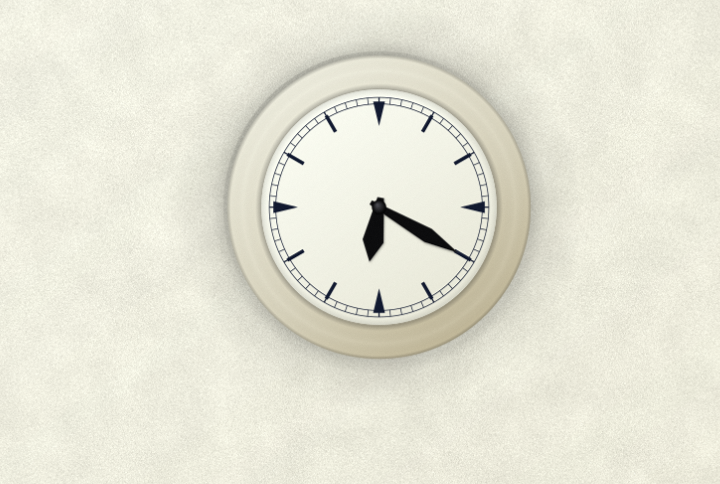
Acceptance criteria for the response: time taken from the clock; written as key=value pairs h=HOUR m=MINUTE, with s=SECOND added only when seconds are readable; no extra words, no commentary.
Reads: h=6 m=20
